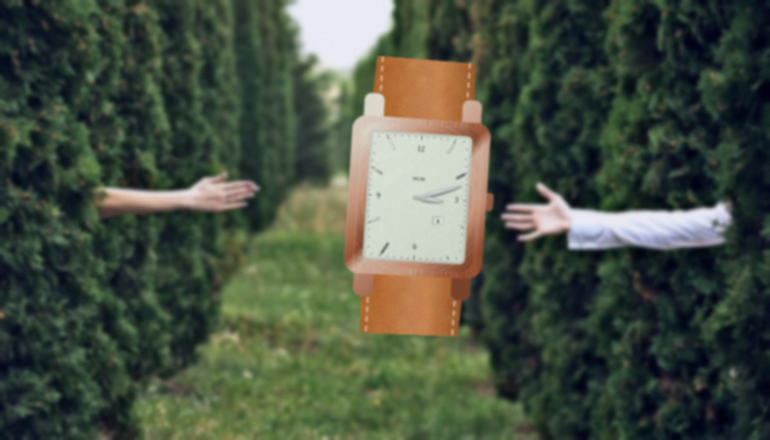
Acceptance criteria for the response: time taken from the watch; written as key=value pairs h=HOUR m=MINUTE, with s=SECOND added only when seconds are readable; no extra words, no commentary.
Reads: h=3 m=12
